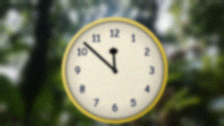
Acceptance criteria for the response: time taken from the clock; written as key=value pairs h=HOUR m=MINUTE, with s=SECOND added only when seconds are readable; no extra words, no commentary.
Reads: h=11 m=52
